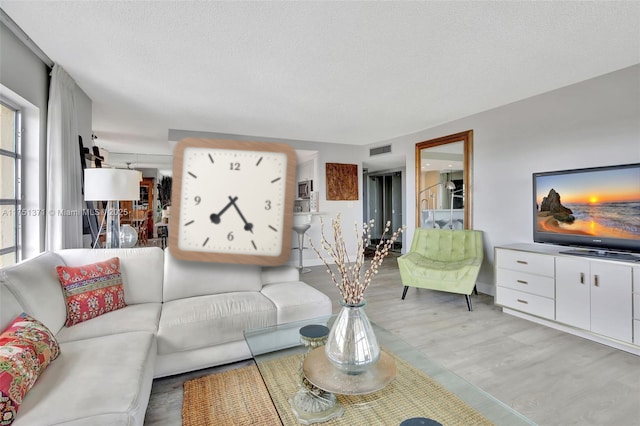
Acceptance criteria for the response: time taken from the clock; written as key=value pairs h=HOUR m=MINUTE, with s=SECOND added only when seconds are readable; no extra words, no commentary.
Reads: h=7 m=24
